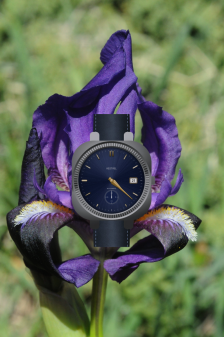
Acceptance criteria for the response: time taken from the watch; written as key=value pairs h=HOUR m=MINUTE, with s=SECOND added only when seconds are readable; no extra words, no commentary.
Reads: h=4 m=22
